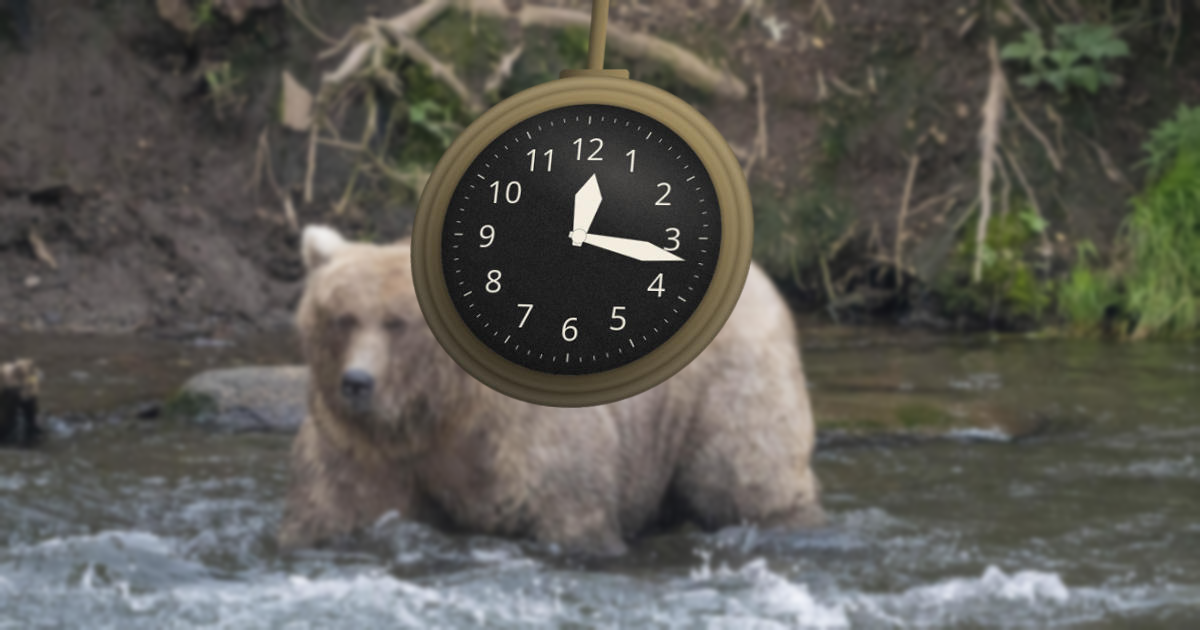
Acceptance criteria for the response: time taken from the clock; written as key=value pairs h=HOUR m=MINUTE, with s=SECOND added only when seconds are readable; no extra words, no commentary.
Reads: h=12 m=17
